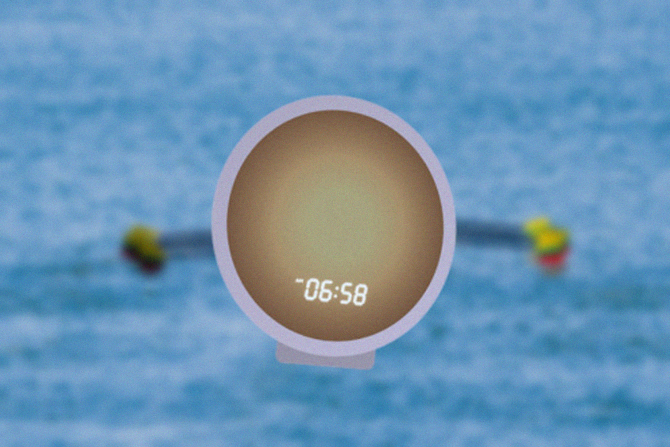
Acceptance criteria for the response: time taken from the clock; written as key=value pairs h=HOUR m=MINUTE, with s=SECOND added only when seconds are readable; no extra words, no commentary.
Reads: h=6 m=58
